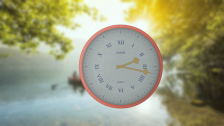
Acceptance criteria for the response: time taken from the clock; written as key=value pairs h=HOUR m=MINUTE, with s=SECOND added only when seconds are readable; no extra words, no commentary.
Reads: h=2 m=17
